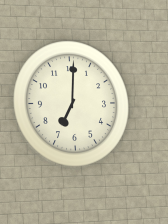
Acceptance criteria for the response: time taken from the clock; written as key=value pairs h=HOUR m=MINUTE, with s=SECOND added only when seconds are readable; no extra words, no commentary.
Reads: h=7 m=1
